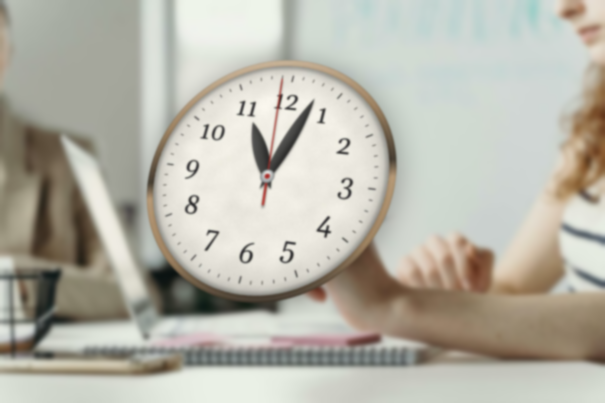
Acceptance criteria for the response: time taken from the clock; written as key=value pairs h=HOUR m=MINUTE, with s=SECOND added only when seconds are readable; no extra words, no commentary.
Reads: h=11 m=2 s=59
